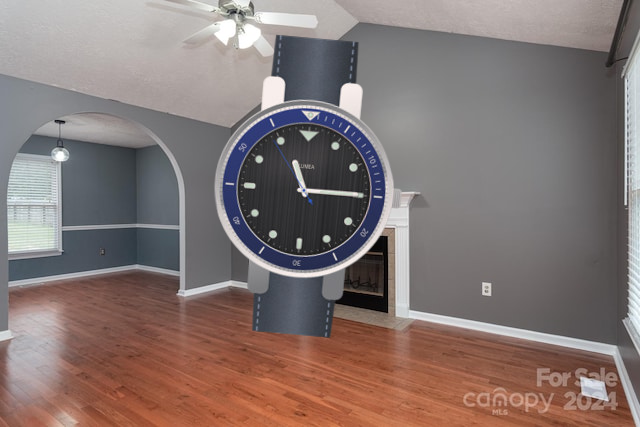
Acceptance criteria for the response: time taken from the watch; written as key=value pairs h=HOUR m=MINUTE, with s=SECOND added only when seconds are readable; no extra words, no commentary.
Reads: h=11 m=14 s=54
